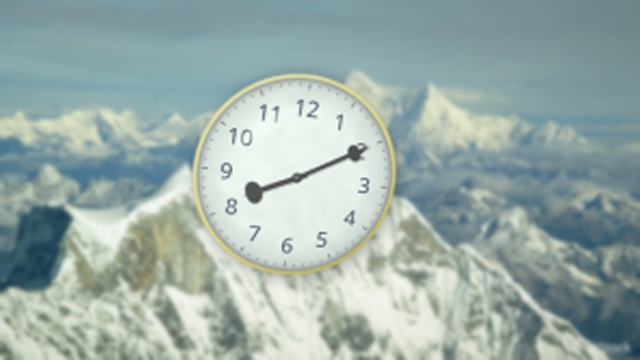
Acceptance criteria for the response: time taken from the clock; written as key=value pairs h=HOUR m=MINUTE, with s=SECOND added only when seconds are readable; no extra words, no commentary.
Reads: h=8 m=10
